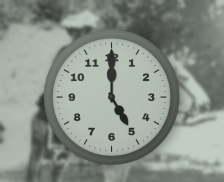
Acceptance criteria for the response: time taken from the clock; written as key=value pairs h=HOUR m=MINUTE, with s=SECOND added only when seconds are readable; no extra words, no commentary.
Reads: h=5 m=0
